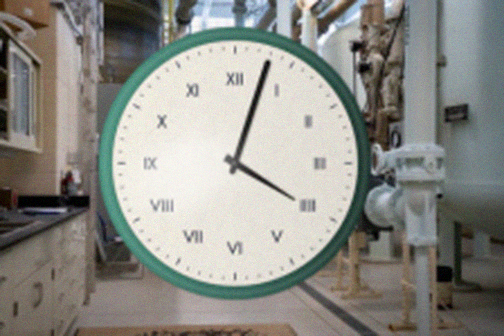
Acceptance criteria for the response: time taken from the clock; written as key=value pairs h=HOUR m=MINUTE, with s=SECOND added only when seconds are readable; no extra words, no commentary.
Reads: h=4 m=3
